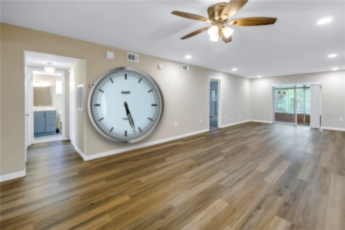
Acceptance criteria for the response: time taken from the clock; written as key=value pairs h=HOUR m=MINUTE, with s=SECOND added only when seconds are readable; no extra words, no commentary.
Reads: h=5 m=27
